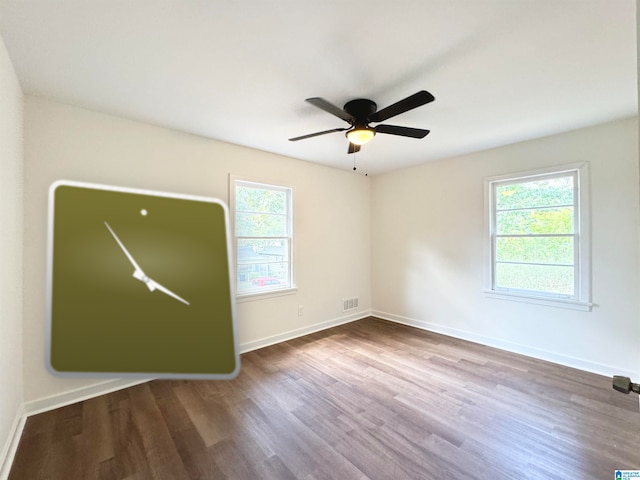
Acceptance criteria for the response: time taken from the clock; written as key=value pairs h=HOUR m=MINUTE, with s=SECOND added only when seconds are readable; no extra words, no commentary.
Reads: h=3 m=54
